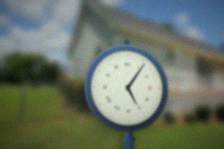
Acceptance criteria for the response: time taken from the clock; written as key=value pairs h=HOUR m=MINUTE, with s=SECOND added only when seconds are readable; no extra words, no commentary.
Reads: h=5 m=6
